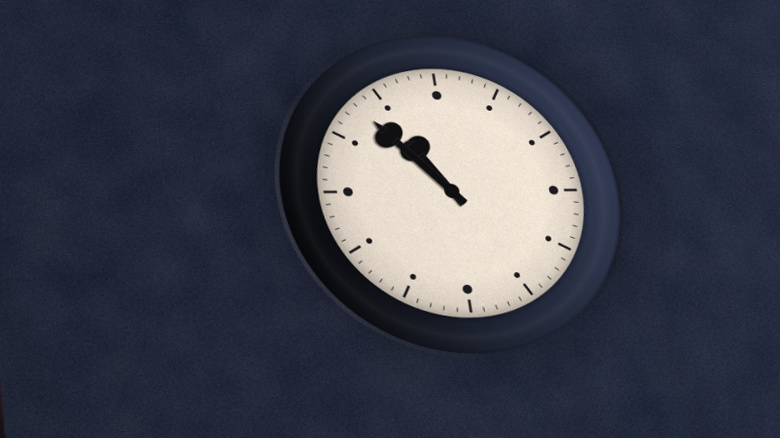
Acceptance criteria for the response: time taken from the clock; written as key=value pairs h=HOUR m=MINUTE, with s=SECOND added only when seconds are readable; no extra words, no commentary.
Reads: h=10 m=53
